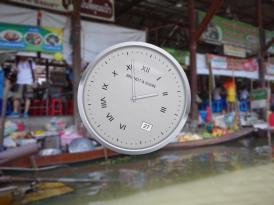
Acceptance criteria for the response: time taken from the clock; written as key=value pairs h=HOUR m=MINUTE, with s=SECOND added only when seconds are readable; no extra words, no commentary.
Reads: h=1 m=56
